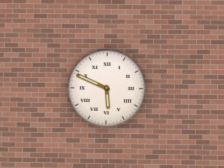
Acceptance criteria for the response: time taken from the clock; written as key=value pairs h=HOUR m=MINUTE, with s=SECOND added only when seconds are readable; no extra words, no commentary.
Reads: h=5 m=49
